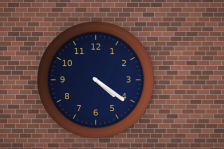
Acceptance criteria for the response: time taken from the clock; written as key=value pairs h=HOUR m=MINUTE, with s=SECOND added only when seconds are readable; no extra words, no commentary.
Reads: h=4 m=21
